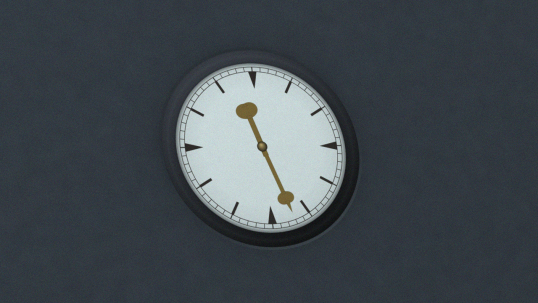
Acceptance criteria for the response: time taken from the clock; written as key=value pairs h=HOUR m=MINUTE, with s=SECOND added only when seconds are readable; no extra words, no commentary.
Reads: h=11 m=27
